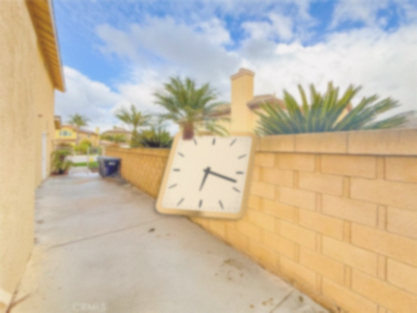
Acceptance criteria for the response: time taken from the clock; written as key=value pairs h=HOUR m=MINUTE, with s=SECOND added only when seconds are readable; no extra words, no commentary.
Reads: h=6 m=18
